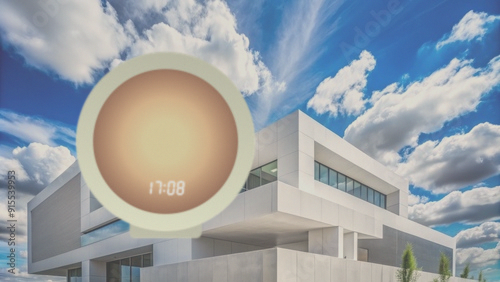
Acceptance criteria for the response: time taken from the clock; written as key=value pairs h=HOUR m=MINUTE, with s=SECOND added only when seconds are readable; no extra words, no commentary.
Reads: h=17 m=8
